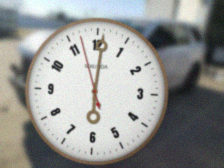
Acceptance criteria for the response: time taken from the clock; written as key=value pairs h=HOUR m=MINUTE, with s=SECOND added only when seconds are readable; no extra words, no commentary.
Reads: h=6 m=0 s=57
